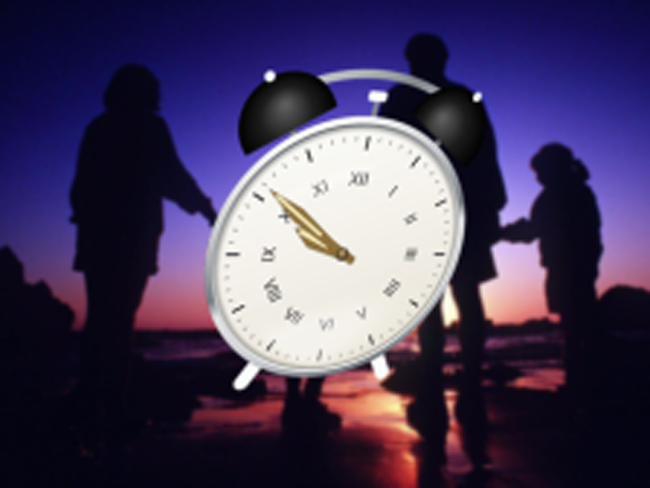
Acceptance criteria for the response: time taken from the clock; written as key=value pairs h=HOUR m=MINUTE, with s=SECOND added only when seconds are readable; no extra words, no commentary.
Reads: h=9 m=51
